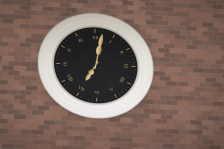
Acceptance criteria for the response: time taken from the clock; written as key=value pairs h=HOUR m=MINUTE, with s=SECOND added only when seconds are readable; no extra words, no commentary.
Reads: h=7 m=2
